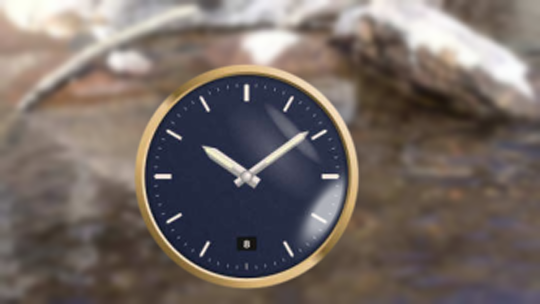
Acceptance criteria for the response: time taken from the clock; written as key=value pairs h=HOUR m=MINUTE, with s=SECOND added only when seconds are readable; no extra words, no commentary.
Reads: h=10 m=9
